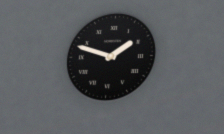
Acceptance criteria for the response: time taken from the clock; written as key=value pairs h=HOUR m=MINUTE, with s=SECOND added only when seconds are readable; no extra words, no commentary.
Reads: h=1 m=48
